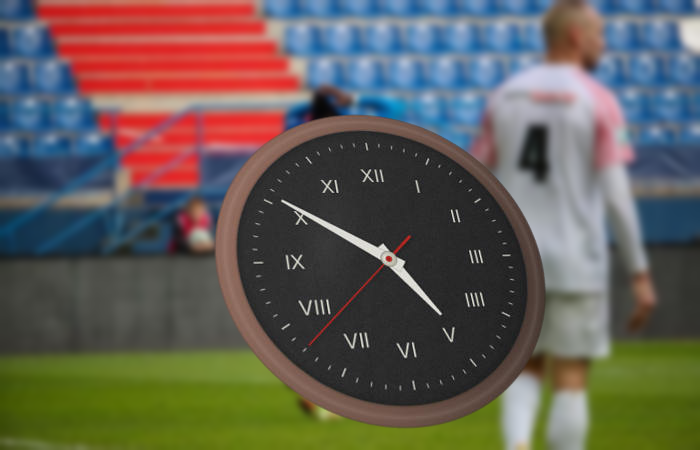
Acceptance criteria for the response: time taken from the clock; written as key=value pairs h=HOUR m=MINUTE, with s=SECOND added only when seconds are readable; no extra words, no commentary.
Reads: h=4 m=50 s=38
